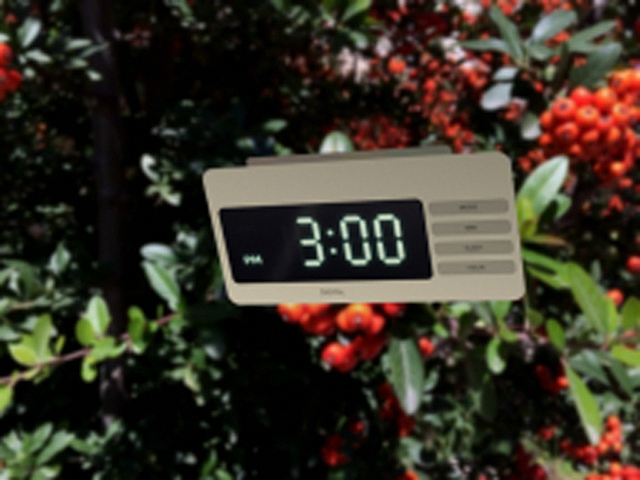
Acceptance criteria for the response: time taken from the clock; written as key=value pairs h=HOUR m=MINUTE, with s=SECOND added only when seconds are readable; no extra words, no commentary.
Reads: h=3 m=0
